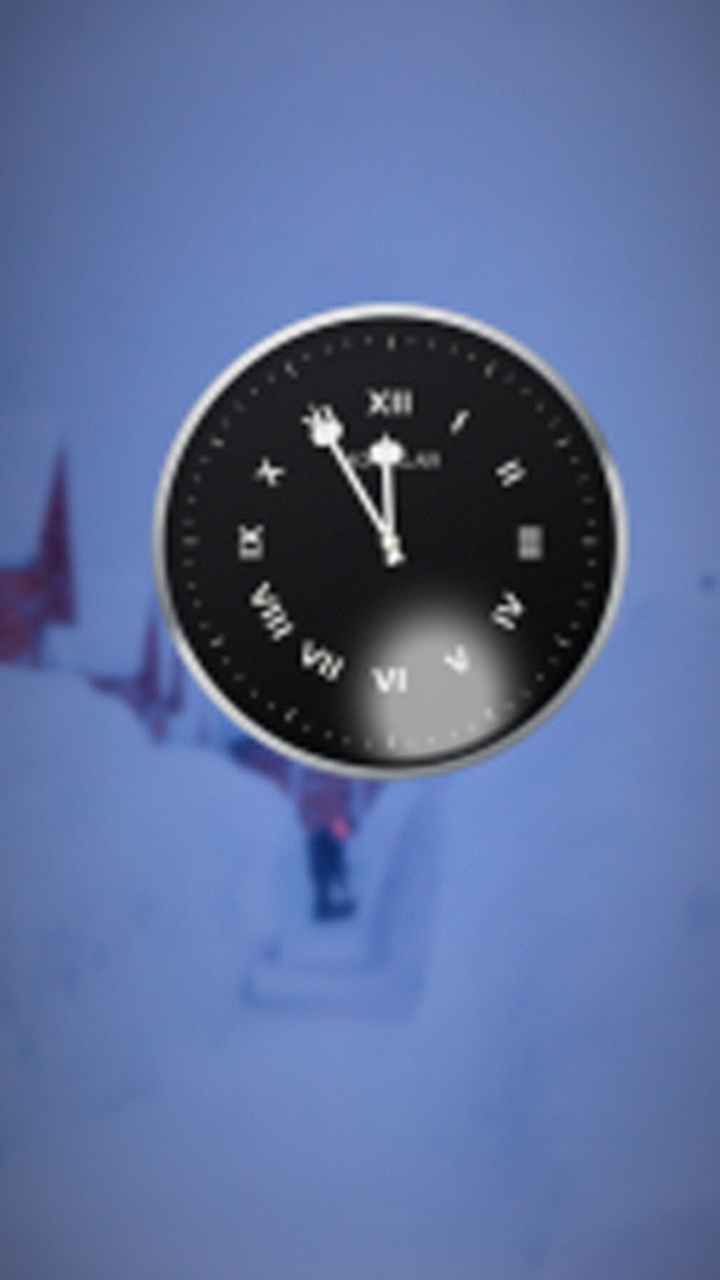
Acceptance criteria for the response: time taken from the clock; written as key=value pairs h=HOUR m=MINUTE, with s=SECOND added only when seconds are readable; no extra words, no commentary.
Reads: h=11 m=55
